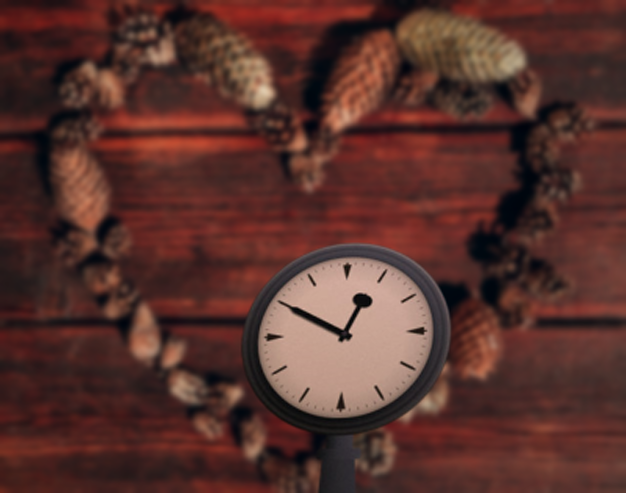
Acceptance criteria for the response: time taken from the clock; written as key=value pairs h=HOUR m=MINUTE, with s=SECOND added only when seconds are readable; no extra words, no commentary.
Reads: h=12 m=50
